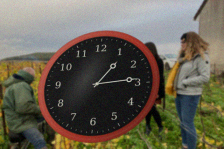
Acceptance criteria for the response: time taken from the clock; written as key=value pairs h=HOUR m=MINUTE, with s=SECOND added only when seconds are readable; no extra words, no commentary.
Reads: h=1 m=14
